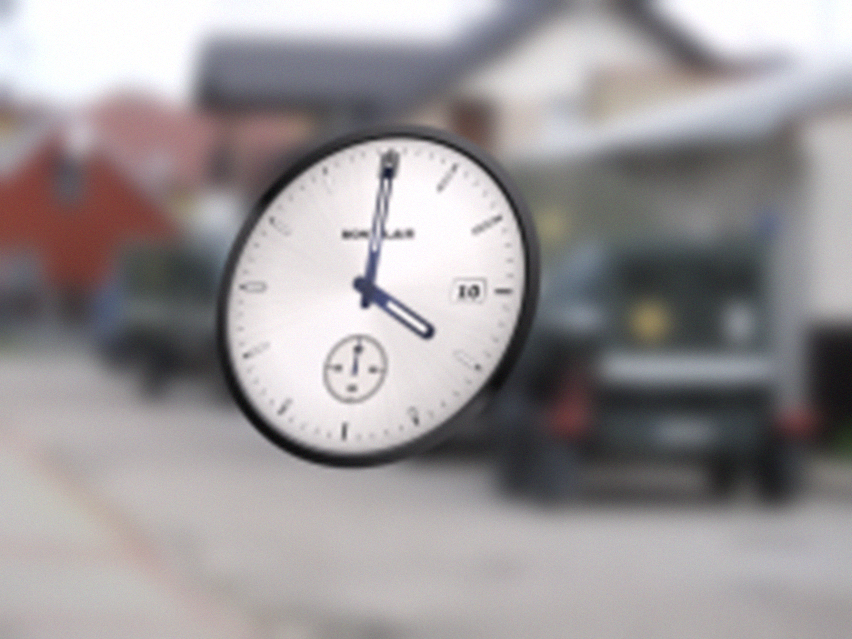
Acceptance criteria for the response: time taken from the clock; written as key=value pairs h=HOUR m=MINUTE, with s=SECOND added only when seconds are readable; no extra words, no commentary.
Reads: h=4 m=0
